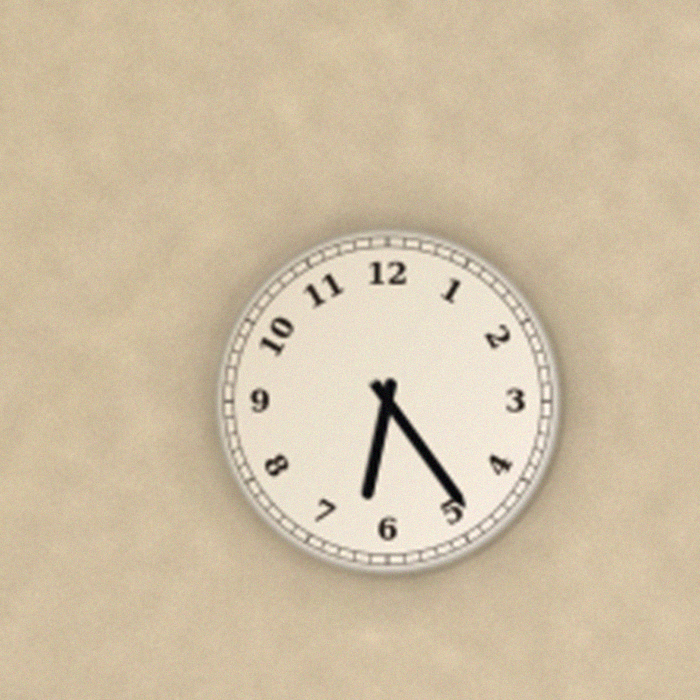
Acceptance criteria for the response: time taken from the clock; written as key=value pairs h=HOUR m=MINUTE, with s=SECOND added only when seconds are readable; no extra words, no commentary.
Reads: h=6 m=24
